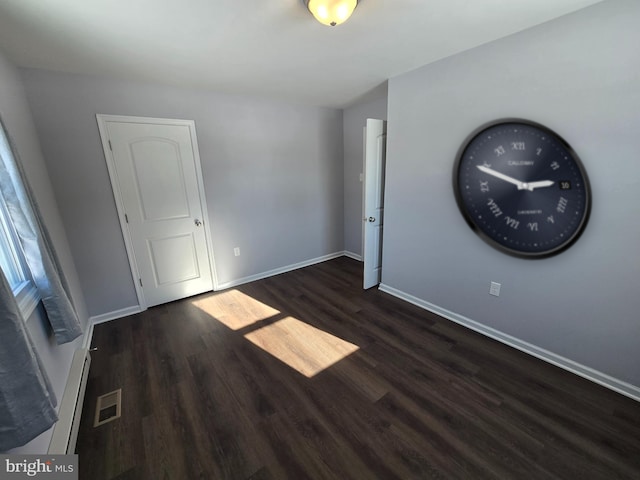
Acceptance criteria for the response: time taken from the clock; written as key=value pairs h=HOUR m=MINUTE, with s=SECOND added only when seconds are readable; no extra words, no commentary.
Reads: h=2 m=49
